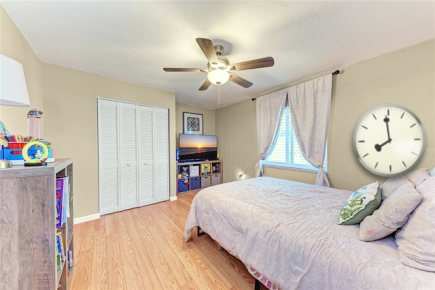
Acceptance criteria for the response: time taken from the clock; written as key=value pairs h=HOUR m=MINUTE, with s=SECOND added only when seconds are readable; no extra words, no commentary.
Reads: h=7 m=59
